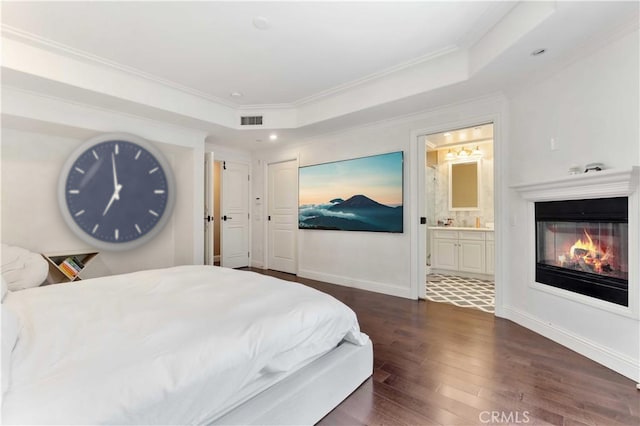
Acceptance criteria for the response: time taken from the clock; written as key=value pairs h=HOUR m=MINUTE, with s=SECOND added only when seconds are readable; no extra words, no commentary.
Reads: h=6 m=59
